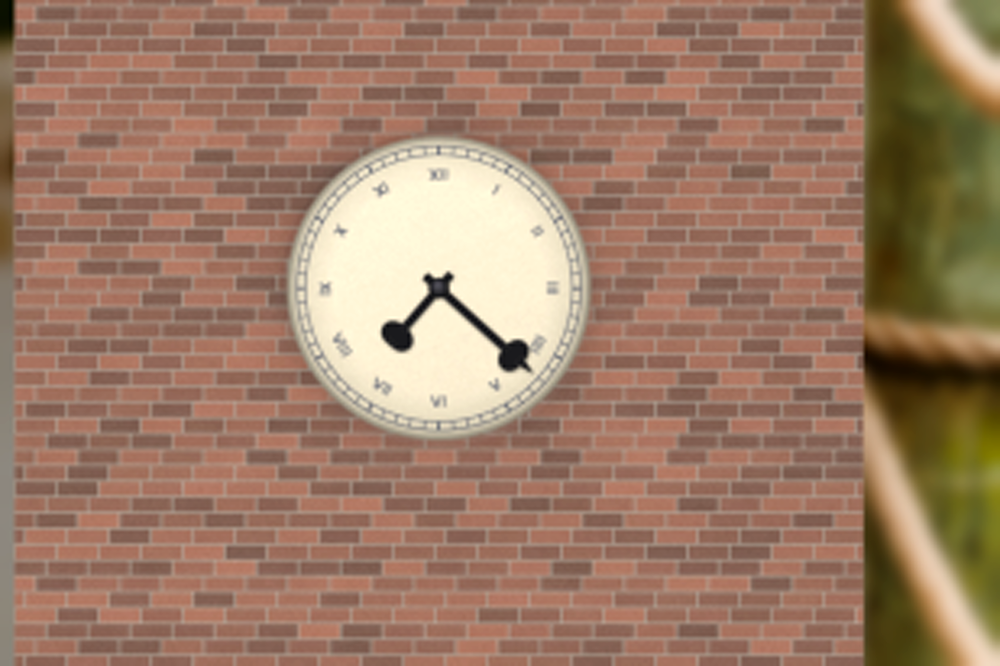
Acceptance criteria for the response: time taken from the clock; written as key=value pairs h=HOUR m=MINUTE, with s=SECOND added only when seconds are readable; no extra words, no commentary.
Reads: h=7 m=22
